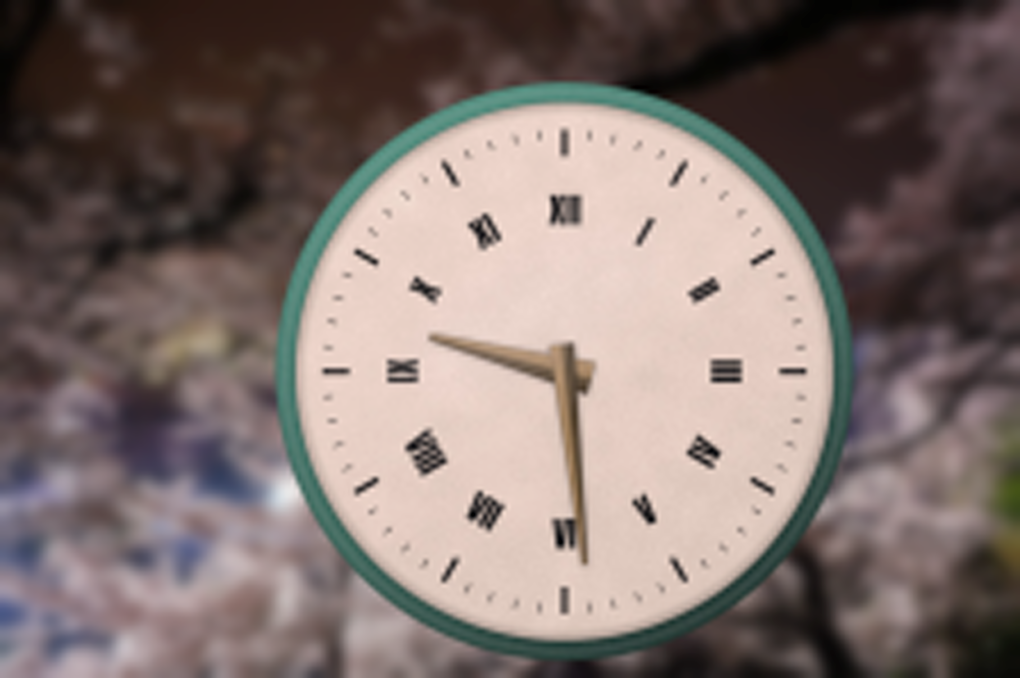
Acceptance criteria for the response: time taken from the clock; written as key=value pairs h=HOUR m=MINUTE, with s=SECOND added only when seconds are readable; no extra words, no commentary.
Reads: h=9 m=29
